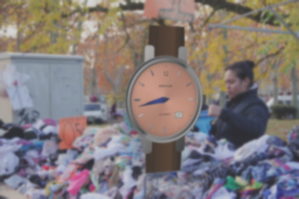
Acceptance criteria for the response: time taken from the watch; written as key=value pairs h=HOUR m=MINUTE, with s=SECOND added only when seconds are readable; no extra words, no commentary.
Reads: h=8 m=43
